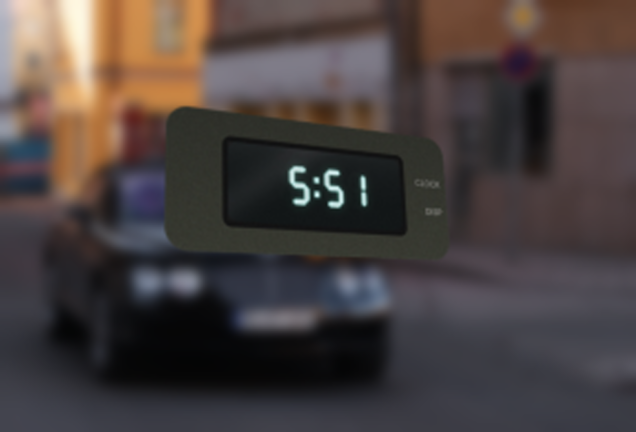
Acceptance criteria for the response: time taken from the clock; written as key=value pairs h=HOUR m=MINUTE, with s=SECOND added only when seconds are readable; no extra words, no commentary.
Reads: h=5 m=51
